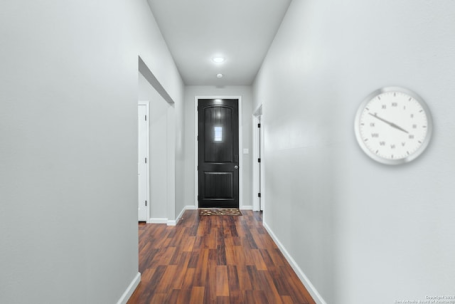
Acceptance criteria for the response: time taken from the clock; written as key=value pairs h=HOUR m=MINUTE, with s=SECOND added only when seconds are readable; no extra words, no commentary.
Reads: h=3 m=49
